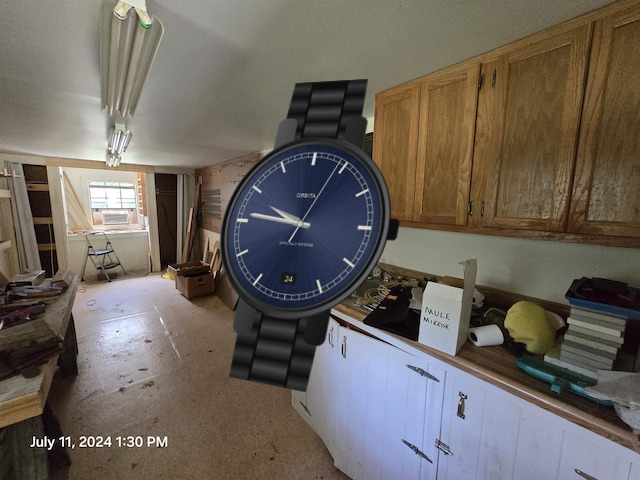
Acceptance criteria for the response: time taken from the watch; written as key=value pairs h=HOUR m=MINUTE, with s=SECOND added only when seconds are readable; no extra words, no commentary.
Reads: h=9 m=46 s=4
